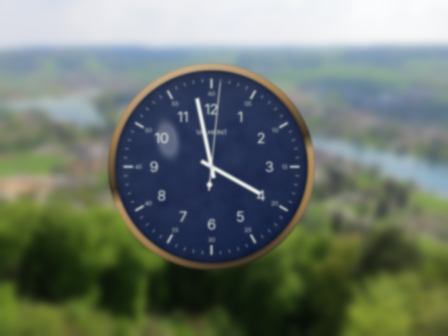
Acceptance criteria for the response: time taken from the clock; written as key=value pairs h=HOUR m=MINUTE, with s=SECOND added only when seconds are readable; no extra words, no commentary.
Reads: h=3 m=58 s=1
